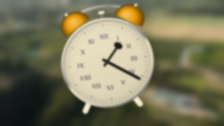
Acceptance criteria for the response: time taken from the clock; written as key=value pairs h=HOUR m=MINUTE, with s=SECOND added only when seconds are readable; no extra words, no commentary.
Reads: h=1 m=21
